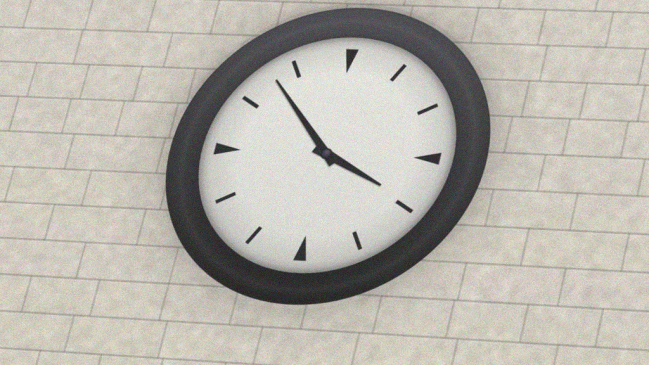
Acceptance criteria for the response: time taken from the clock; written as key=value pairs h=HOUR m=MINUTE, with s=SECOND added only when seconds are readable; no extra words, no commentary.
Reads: h=3 m=53
